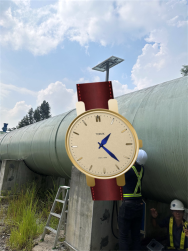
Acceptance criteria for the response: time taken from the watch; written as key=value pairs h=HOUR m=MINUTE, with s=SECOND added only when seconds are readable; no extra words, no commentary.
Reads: h=1 m=23
